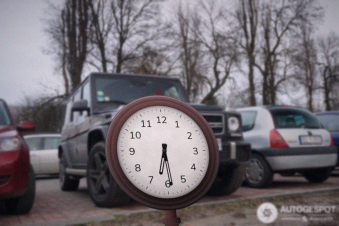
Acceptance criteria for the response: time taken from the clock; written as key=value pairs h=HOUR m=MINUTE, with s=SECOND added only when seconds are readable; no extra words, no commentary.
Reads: h=6 m=29
